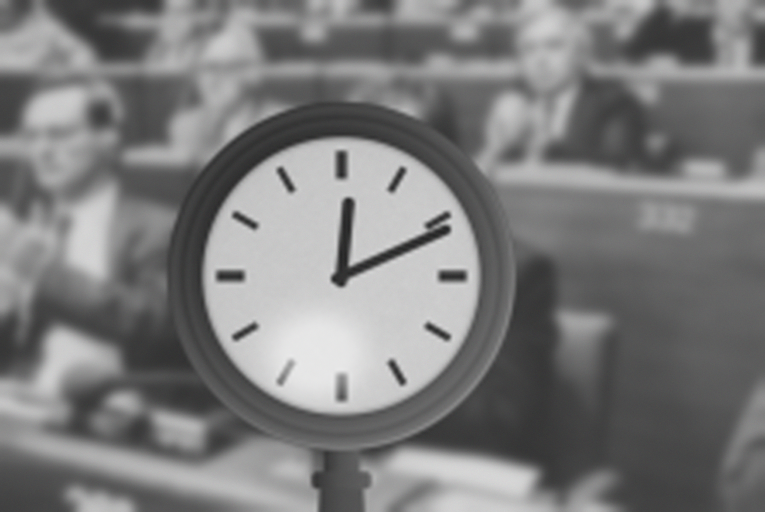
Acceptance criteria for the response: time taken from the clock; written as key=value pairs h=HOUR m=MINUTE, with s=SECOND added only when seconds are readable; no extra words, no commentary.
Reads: h=12 m=11
